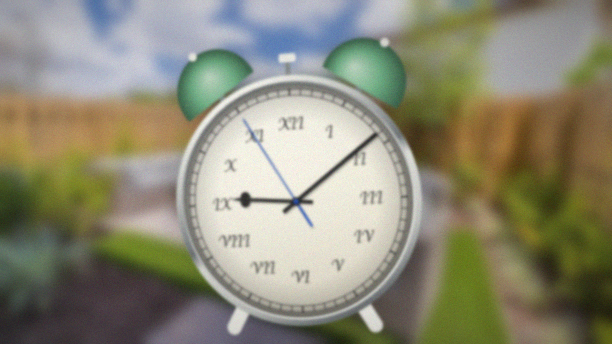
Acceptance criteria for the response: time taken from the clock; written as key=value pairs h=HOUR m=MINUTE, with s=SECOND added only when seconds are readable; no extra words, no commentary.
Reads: h=9 m=8 s=55
